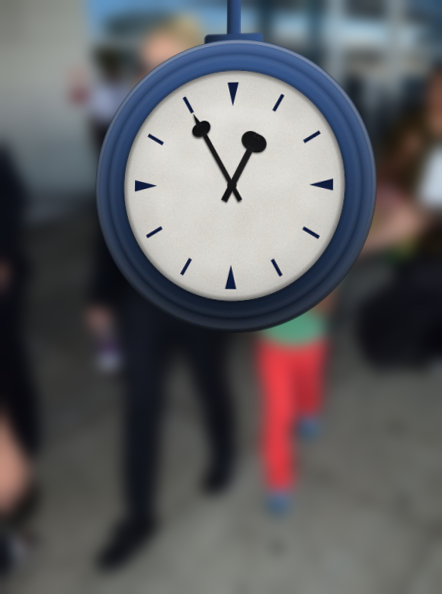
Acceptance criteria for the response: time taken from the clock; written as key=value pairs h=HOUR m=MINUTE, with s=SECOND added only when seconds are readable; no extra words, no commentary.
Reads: h=12 m=55
